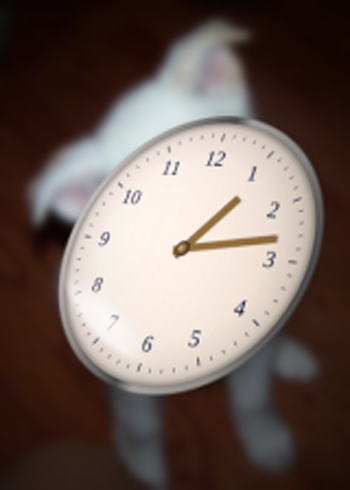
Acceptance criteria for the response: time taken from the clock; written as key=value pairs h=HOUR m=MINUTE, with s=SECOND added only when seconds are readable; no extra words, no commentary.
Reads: h=1 m=13
